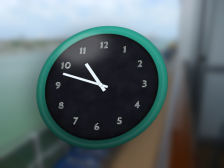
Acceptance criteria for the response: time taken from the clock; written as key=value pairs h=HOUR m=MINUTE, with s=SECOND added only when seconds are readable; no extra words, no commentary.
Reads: h=10 m=48
